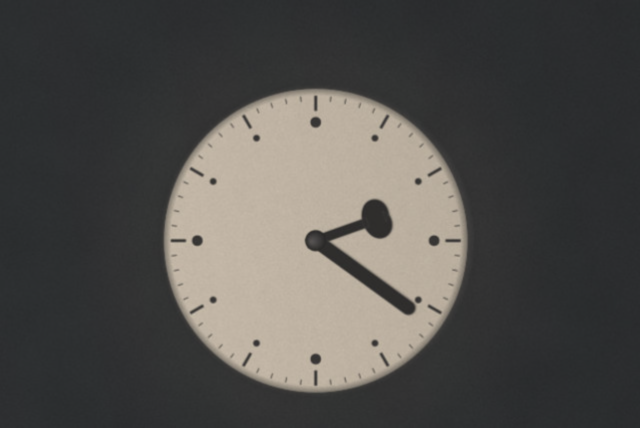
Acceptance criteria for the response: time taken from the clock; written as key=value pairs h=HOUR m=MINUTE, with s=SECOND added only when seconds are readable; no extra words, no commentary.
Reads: h=2 m=21
